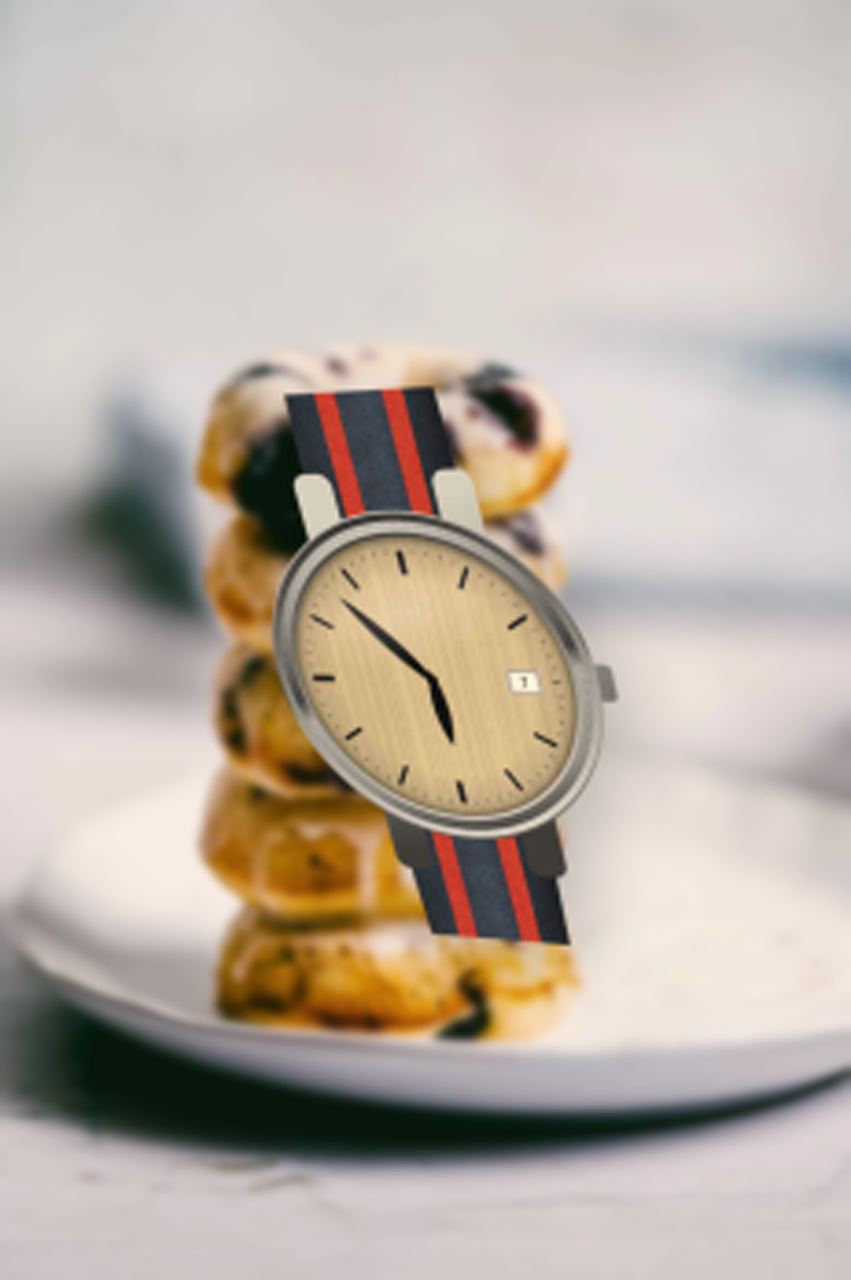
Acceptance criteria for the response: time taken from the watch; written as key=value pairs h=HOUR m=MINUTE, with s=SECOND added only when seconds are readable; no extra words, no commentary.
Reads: h=5 m=53
